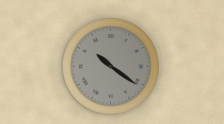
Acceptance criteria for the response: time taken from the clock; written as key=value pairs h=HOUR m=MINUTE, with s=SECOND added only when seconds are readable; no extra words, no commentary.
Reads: h=10 m=21
